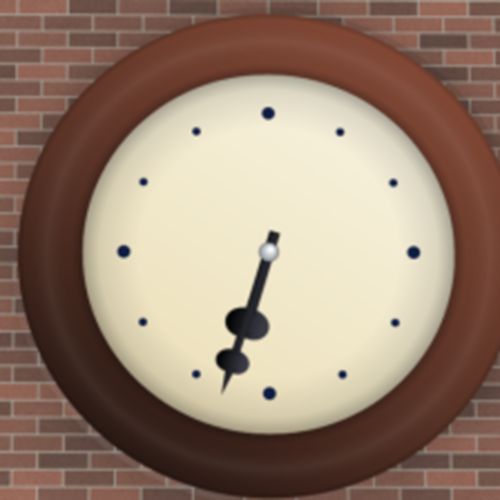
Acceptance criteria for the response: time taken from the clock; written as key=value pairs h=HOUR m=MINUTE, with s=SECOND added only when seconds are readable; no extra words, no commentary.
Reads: h=6 m=33
